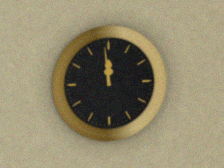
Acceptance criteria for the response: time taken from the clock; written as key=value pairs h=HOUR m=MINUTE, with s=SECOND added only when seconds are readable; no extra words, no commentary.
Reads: h=11 m=59
